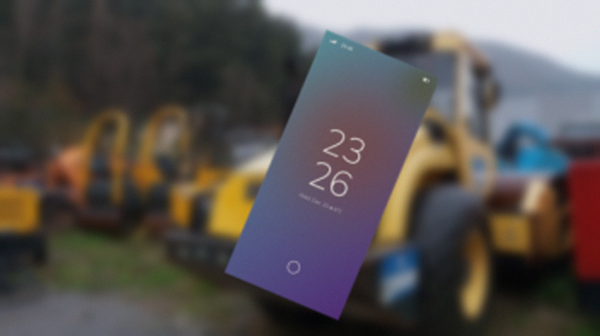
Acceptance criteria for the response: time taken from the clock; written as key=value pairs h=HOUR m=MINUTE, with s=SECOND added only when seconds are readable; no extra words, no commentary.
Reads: h=23 m=26
